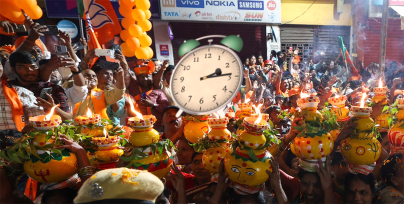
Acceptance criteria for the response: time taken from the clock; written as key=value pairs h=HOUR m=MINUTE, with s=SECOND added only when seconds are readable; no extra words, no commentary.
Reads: h=2 m=14
